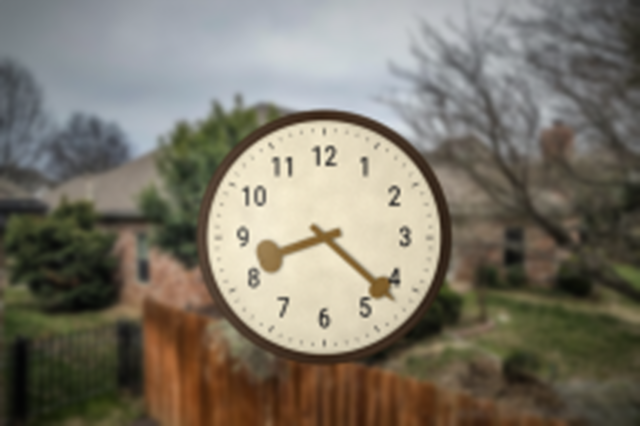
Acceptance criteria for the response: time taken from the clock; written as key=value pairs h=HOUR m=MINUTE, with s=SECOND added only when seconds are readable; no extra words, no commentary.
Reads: h=8 m=22
